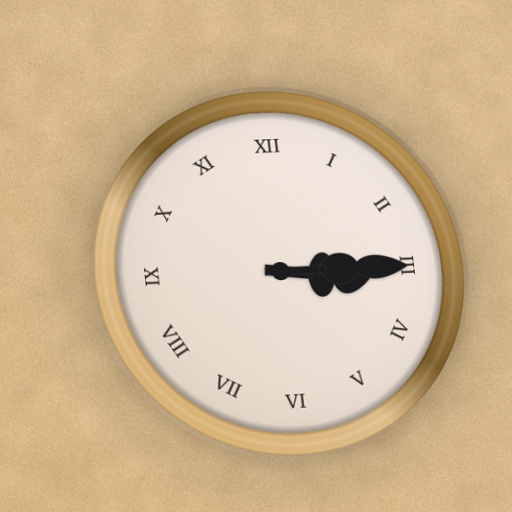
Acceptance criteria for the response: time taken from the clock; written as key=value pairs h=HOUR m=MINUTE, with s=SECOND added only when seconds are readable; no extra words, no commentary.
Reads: h=3 m=15
